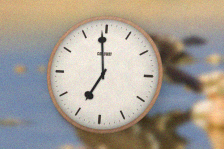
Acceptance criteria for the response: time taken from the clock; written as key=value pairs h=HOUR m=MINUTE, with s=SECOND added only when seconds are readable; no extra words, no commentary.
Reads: h=6 m=59
